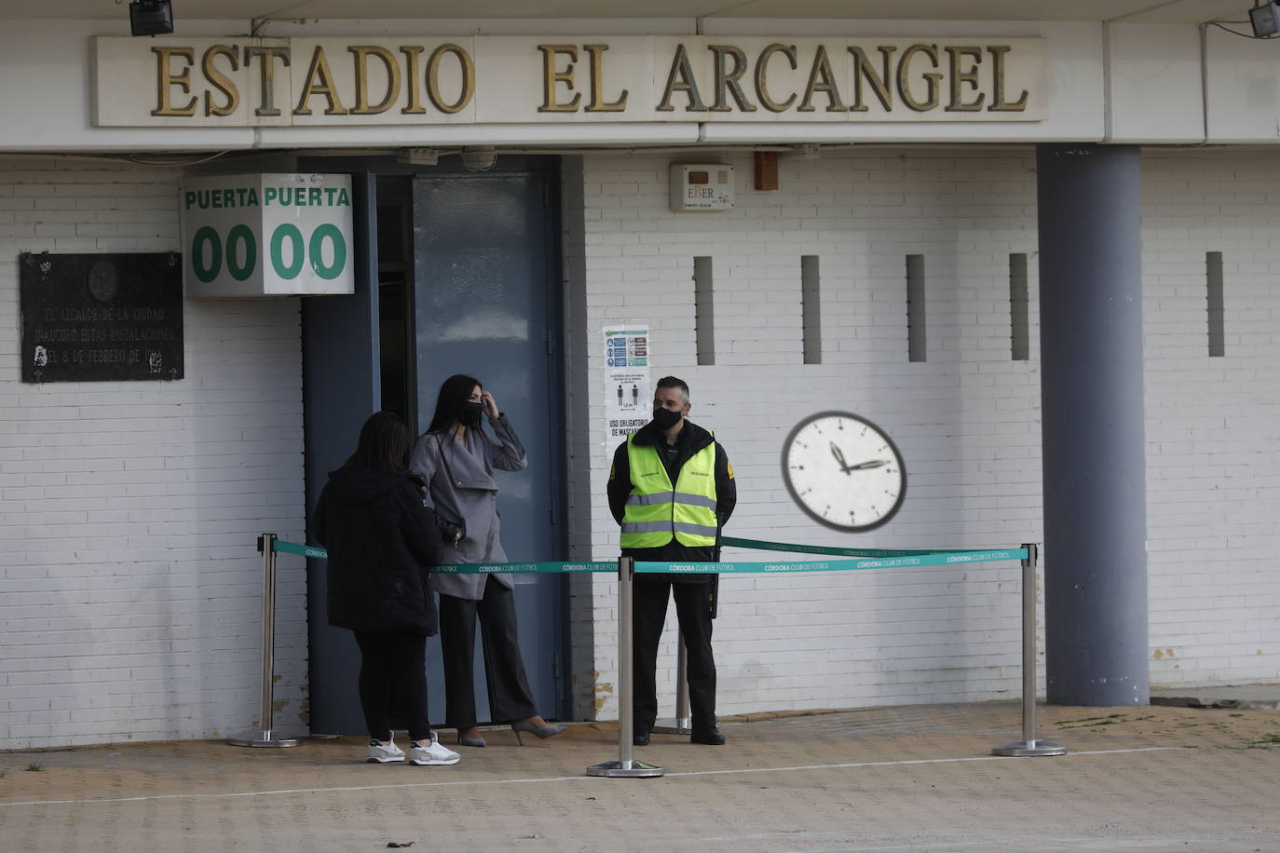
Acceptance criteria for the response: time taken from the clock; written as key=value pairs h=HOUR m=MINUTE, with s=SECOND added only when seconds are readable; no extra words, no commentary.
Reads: h=11 m=13
